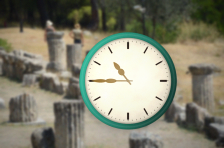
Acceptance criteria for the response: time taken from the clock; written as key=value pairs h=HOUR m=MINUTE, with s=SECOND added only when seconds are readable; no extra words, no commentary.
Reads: h=10 m=45
